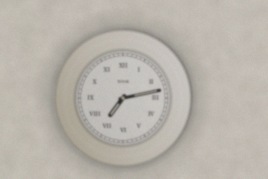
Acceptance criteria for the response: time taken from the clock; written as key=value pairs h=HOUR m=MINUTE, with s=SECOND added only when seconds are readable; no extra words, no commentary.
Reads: h=7 m=13
